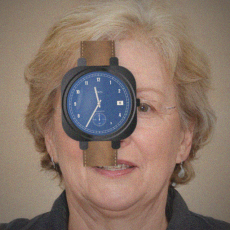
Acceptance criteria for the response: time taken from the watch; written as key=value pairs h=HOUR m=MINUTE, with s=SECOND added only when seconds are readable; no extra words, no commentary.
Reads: h=11 m=35
